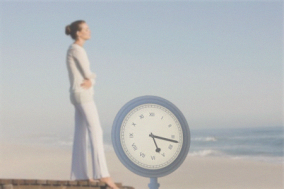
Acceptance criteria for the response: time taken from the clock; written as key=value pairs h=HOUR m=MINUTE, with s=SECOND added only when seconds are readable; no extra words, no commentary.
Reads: h=5 m=17
